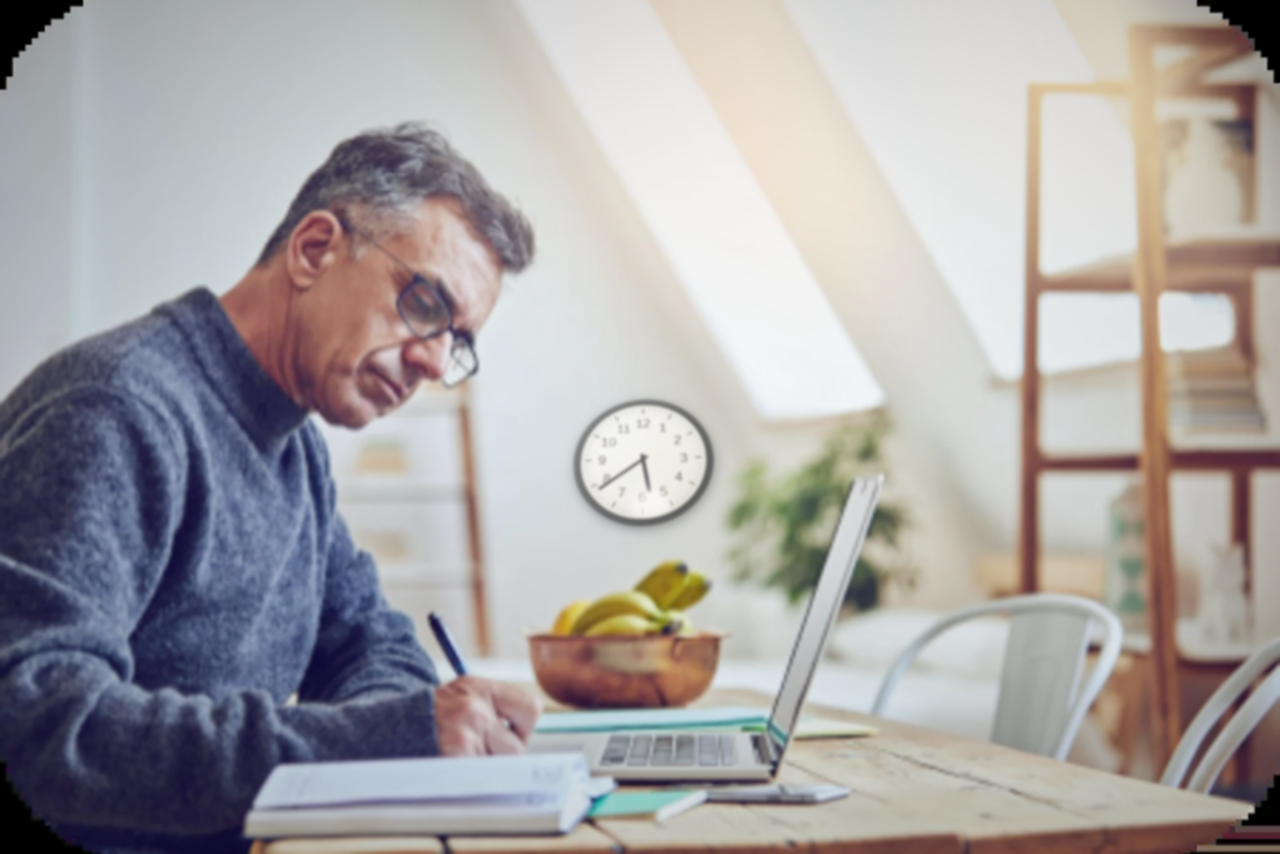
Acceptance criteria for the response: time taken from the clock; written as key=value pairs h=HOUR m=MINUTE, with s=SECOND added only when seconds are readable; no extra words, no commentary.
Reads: h=5 m=39
